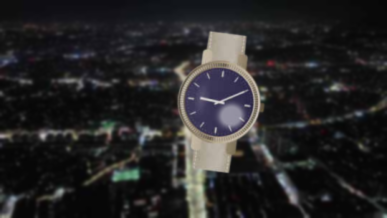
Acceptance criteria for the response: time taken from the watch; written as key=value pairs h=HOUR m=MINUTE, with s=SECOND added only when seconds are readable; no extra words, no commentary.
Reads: h=9 m=10
